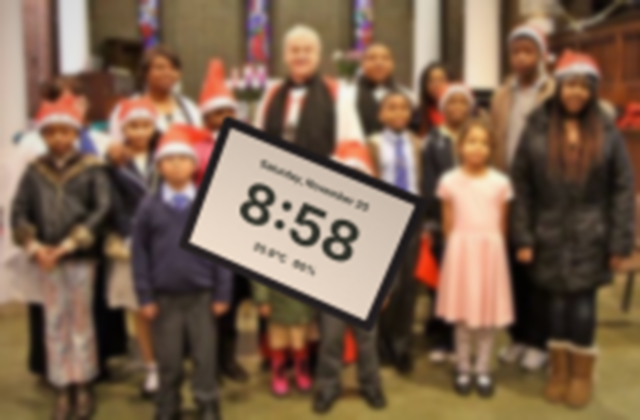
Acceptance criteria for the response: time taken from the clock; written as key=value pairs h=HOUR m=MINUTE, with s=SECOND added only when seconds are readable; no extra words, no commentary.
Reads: h=8 m=58
